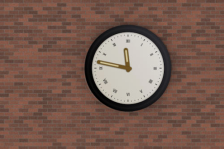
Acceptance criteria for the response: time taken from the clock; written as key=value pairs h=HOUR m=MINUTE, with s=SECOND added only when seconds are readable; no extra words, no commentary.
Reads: h=11 m=47
